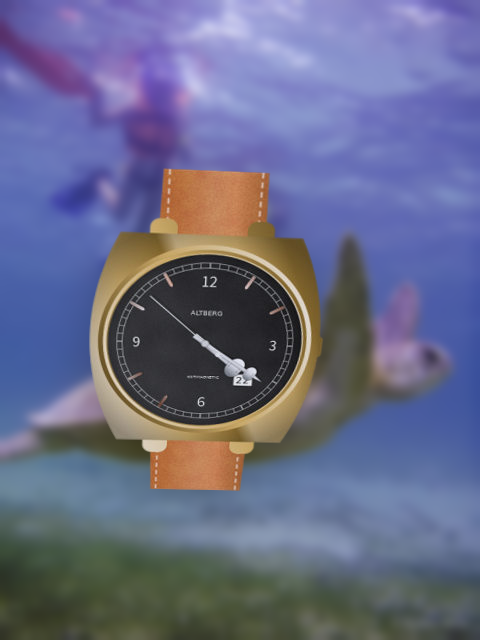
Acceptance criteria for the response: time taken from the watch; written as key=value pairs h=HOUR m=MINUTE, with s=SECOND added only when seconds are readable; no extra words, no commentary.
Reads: h=4 m=20 s=52
